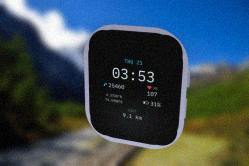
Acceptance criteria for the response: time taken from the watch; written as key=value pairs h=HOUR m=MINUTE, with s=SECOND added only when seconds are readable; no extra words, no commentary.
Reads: h=3 m=53
